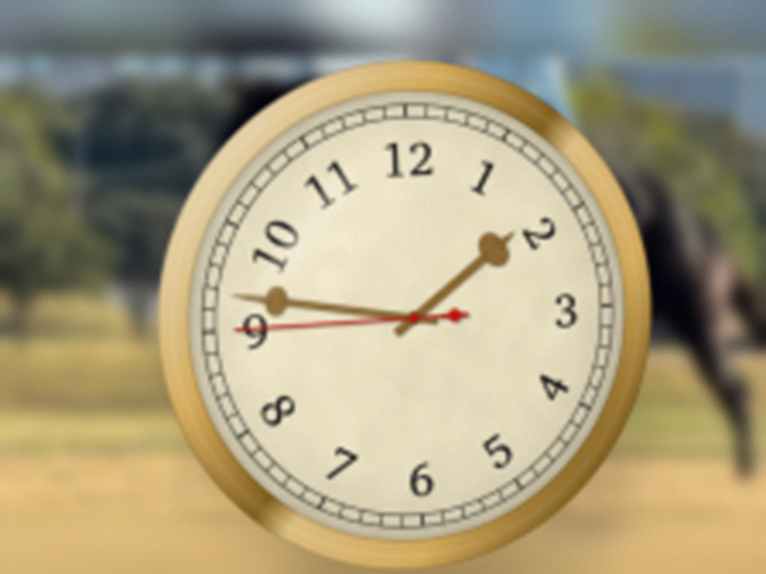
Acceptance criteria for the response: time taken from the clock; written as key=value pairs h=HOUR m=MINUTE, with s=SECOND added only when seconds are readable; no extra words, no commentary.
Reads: h=1 m=46 s=45
